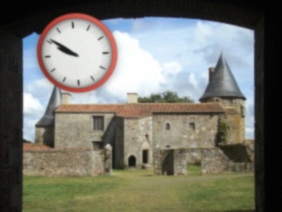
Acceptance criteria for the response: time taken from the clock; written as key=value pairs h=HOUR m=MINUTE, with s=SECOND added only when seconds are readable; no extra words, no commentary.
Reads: h=9 m=51
